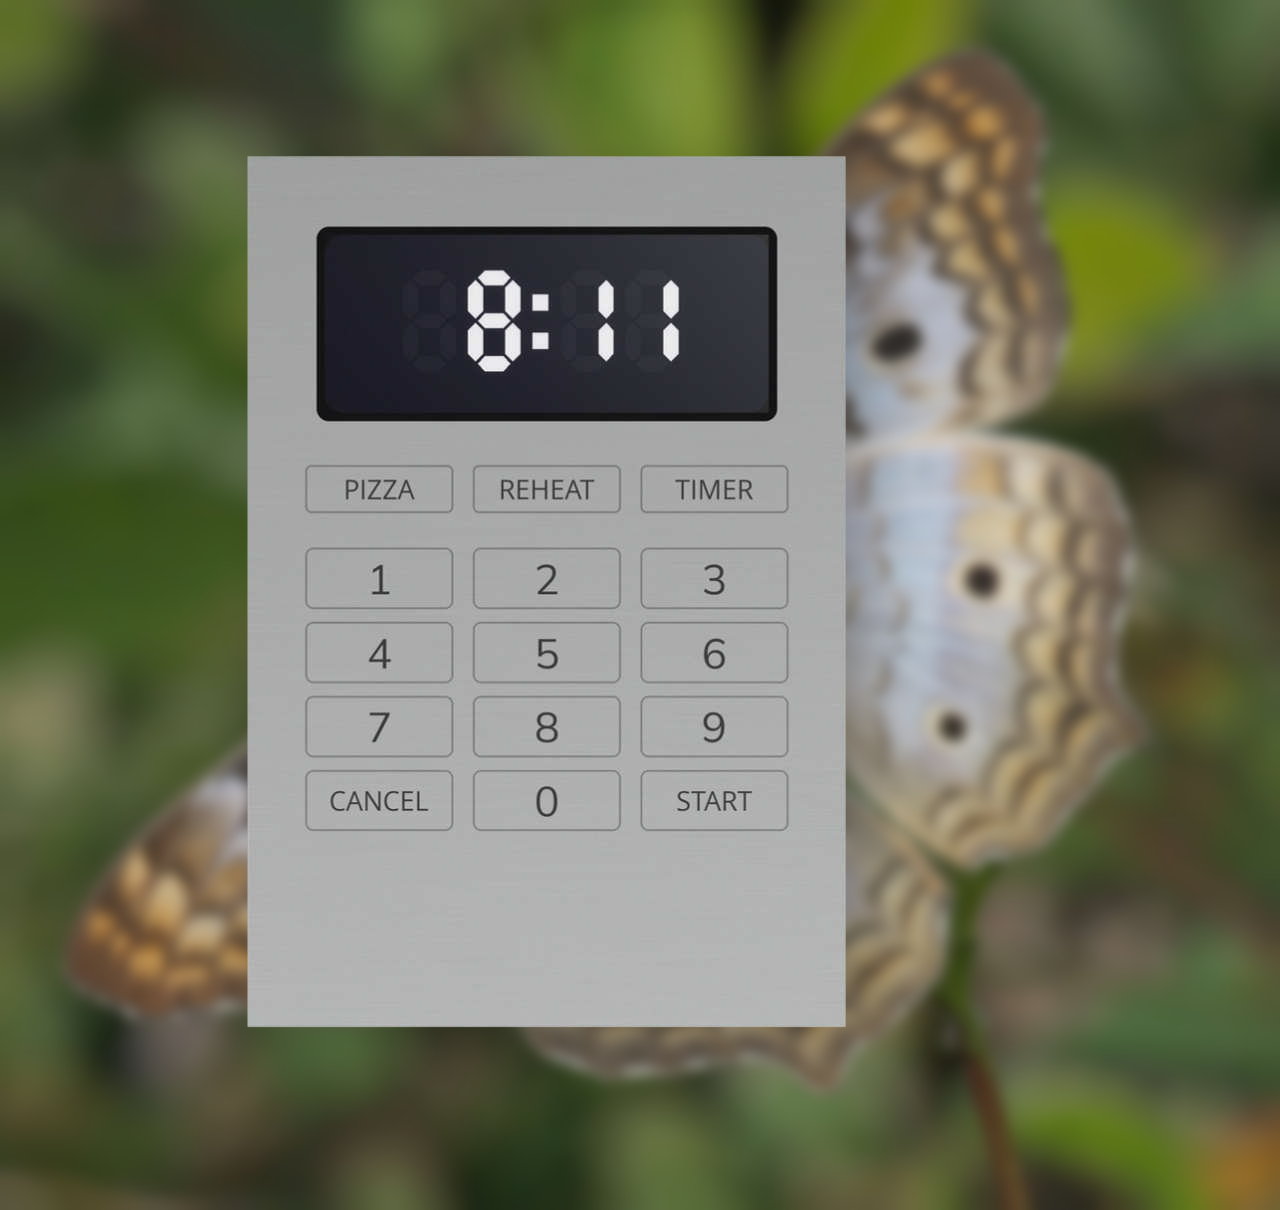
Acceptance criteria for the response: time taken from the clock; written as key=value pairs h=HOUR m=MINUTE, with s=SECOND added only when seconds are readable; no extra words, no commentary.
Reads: h=8 m=11
